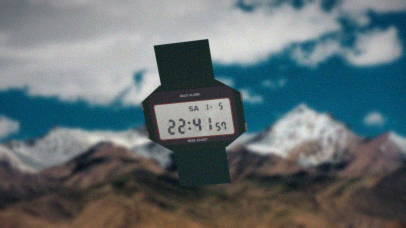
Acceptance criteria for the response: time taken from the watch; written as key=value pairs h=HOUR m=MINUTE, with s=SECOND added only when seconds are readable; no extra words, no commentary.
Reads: h=22 m=41 s=57
